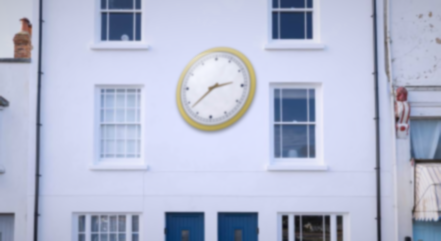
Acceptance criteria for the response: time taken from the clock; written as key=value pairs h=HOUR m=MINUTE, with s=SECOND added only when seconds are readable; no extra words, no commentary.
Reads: h=2 m=38
